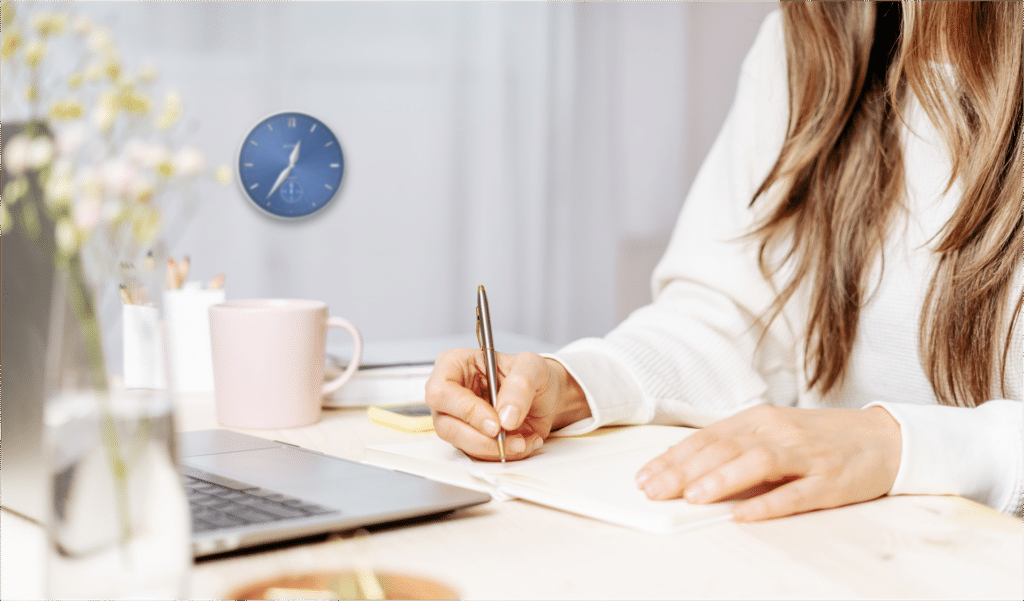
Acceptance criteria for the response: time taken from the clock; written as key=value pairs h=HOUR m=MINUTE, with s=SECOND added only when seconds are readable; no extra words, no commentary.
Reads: h=12 m=36
